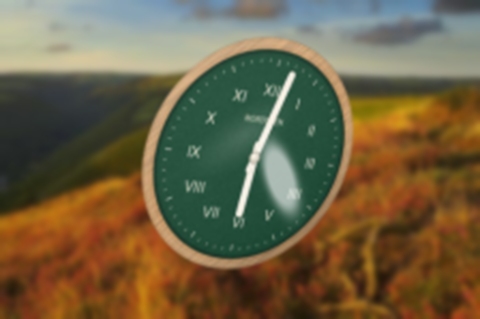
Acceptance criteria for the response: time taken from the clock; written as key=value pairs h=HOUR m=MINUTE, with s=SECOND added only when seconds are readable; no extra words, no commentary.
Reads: h=6 m=2
